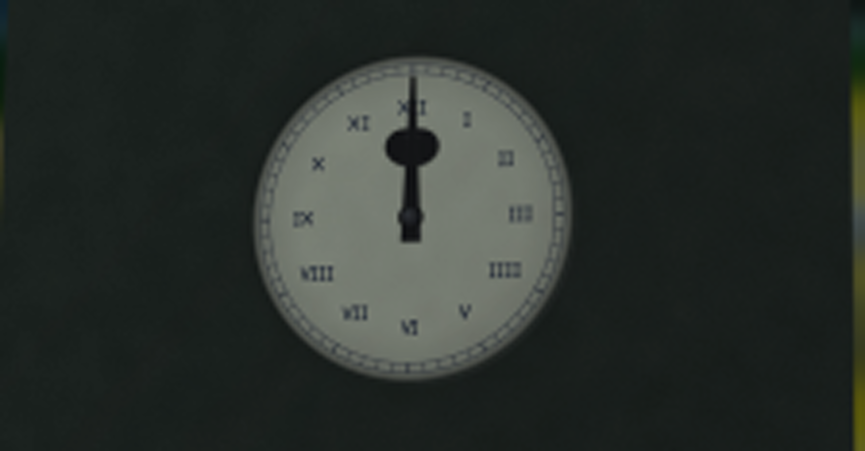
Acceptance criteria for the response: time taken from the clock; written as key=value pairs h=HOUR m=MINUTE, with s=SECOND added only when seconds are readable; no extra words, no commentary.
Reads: h=12 m=0
